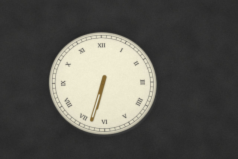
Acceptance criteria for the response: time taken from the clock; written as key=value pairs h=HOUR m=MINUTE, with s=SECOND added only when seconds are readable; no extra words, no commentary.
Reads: h=6 m=33
